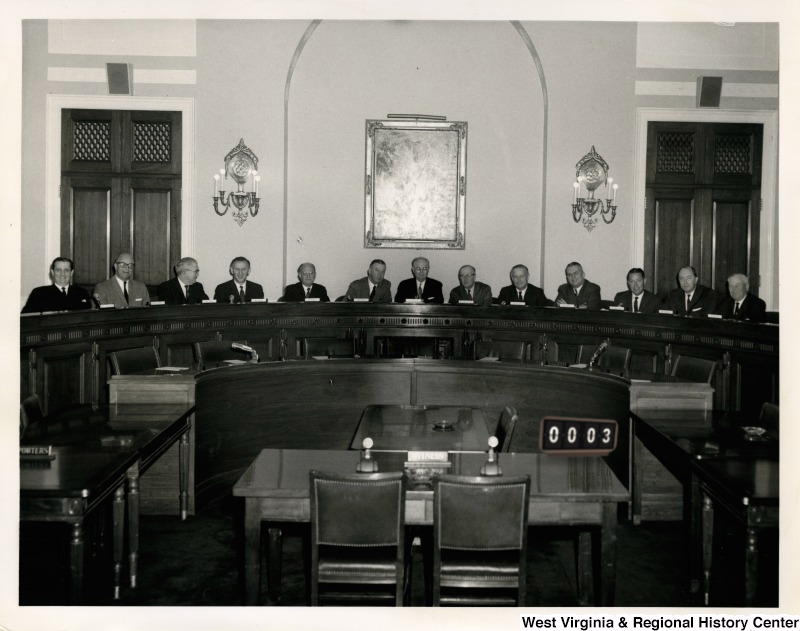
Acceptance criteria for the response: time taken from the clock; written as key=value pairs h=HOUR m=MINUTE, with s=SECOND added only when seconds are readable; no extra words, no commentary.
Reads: h=0 m=3
